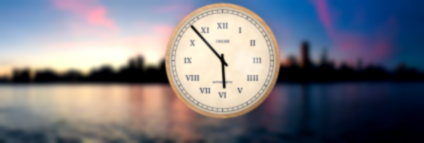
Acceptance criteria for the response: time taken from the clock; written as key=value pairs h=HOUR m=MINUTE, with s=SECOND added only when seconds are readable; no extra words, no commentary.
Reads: h=5 m=53
